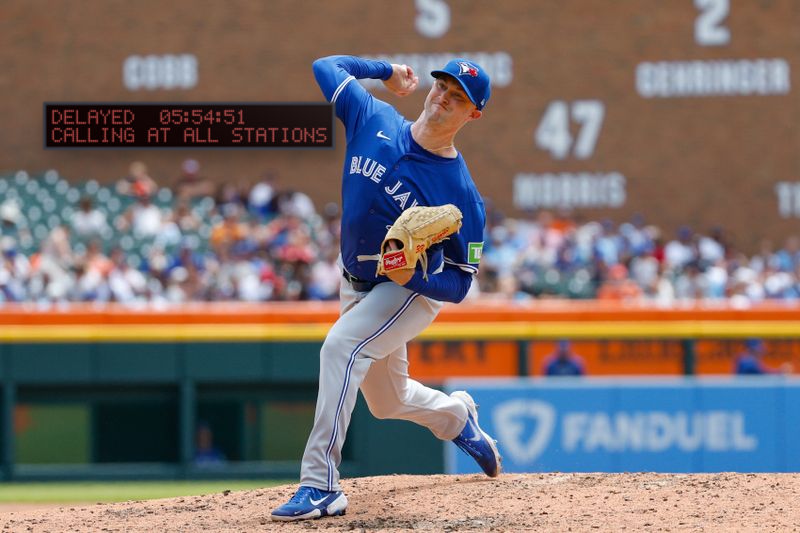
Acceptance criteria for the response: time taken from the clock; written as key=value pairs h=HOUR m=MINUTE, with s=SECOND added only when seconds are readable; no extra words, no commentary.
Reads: h=5 m=54 s=51
